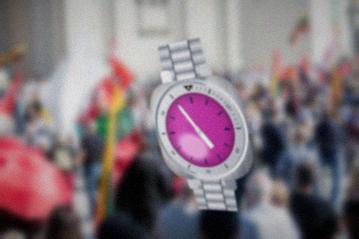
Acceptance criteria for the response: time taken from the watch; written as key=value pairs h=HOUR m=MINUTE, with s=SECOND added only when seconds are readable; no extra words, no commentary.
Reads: h=4 m=55
